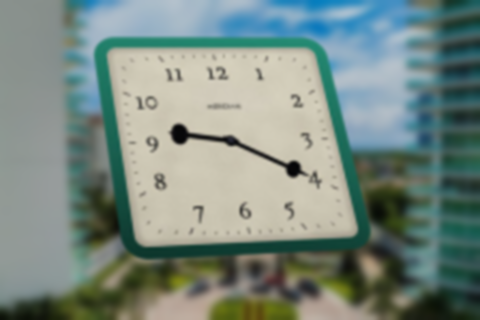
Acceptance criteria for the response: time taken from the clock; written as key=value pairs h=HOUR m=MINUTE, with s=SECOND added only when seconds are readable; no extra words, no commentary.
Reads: h=9 m=20
